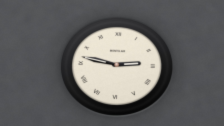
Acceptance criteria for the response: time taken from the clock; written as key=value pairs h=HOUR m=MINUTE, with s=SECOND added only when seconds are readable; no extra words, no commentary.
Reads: h=2 m=47
